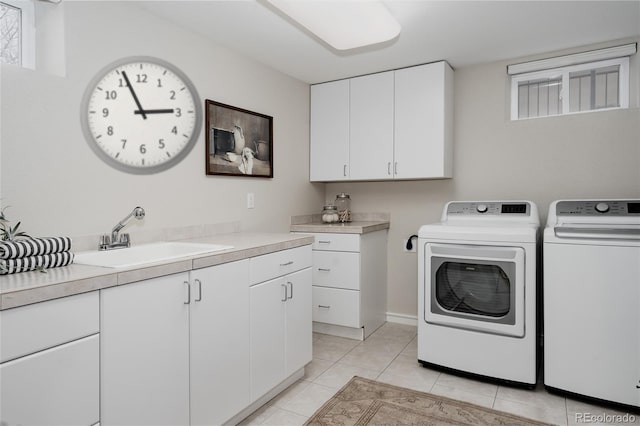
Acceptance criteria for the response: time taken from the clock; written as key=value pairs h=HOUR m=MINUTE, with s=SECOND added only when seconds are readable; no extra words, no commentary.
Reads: h=2 m=56
